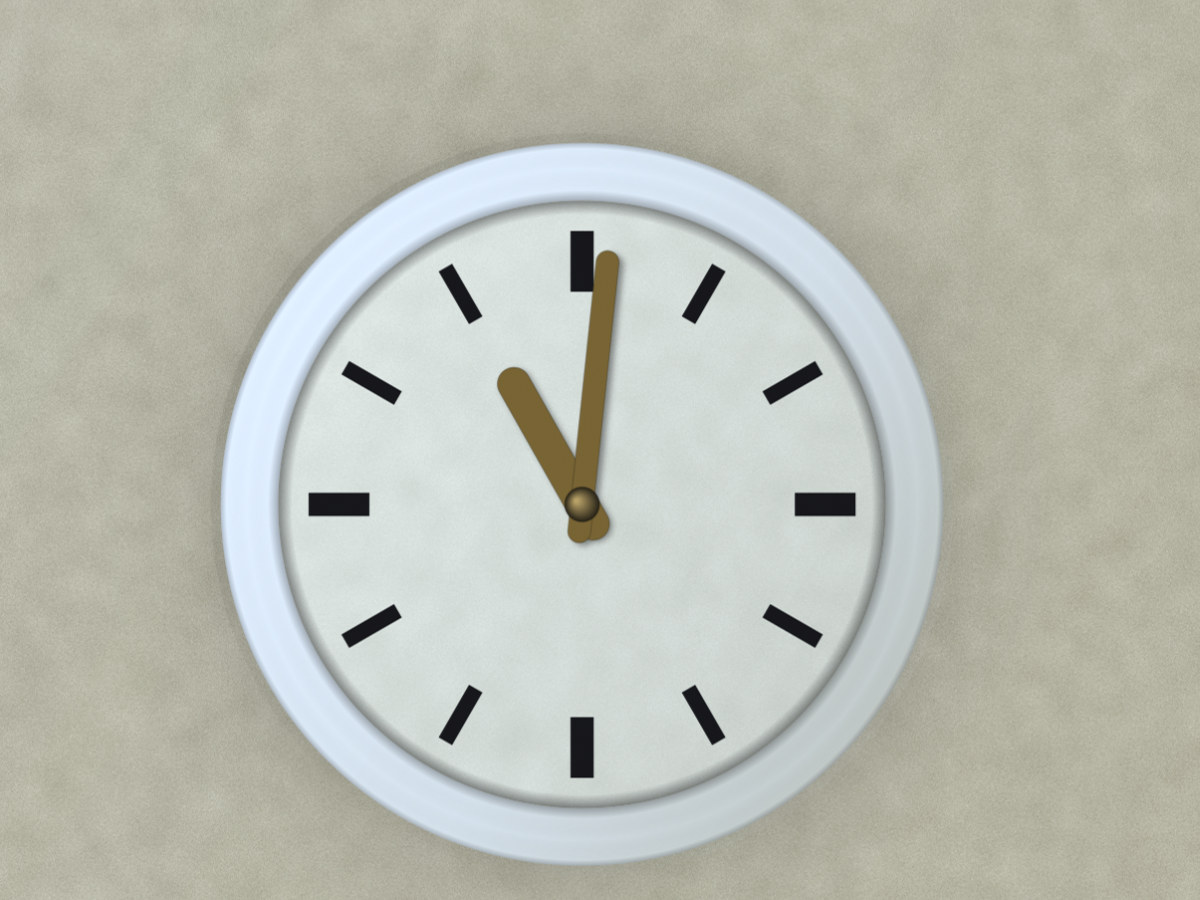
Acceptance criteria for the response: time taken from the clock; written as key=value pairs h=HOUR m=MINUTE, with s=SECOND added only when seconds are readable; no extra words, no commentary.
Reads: h=11 m=1
